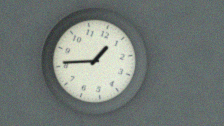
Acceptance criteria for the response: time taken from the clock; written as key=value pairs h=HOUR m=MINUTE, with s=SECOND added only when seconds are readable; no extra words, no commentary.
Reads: h=12 m=41
